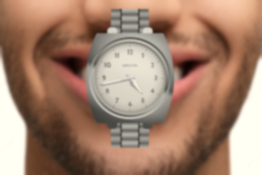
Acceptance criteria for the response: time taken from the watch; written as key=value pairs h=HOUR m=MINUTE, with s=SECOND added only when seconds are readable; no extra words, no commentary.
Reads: h=4 m=43
